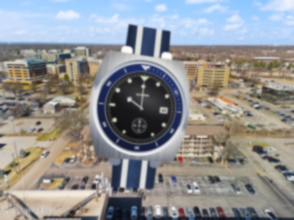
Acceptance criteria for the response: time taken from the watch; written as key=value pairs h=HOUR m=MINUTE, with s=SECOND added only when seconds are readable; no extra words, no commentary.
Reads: h=10 m=0
